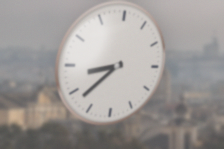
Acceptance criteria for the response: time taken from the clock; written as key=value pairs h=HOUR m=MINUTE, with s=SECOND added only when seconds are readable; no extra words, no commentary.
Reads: h=8 m=38
